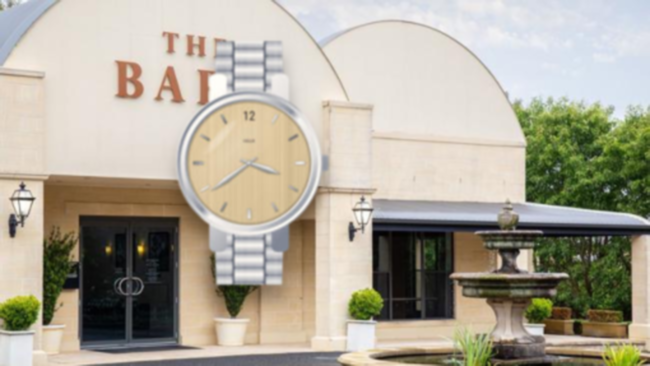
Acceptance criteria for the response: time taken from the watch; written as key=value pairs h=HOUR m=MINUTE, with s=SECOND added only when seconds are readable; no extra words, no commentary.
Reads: h=3 m=39
